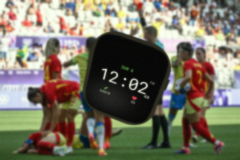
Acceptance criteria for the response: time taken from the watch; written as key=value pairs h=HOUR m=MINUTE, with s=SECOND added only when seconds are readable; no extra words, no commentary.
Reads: h=12 m=2
